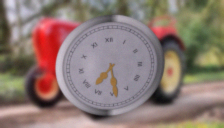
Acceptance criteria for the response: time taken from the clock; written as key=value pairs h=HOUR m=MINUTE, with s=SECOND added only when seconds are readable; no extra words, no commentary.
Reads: h=7 m=29
